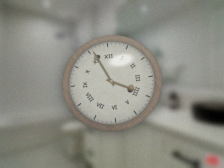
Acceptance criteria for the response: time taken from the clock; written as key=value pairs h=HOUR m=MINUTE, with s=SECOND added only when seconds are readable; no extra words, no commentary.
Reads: h=3 m=56
